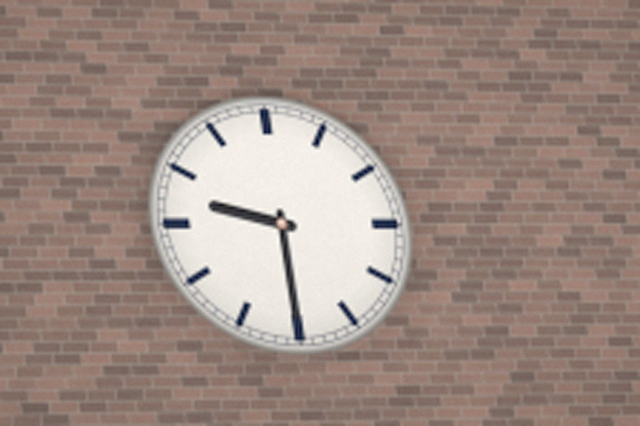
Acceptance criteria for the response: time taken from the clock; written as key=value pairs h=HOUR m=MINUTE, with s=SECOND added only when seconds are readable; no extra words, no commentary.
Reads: h=9 m=30
